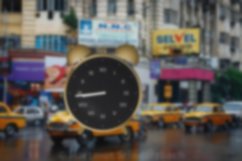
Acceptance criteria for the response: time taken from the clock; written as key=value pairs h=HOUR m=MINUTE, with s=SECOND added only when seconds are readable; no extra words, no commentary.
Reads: h=8 m=44
